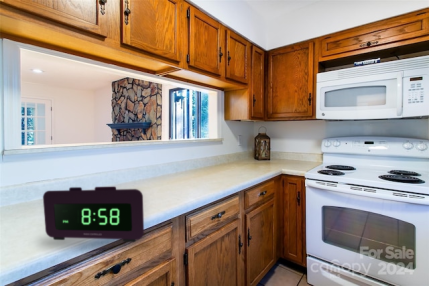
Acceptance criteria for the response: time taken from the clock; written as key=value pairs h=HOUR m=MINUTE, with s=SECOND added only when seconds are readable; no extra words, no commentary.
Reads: h=8 m=58
